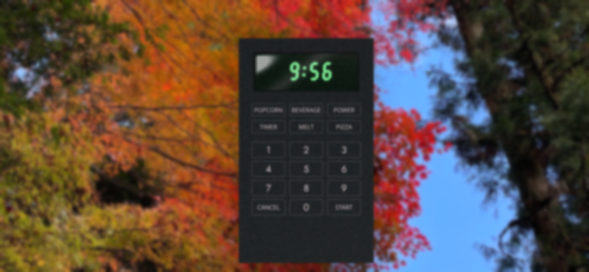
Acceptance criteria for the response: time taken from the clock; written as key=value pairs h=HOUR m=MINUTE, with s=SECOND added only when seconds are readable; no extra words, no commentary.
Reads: h=9 m=56
